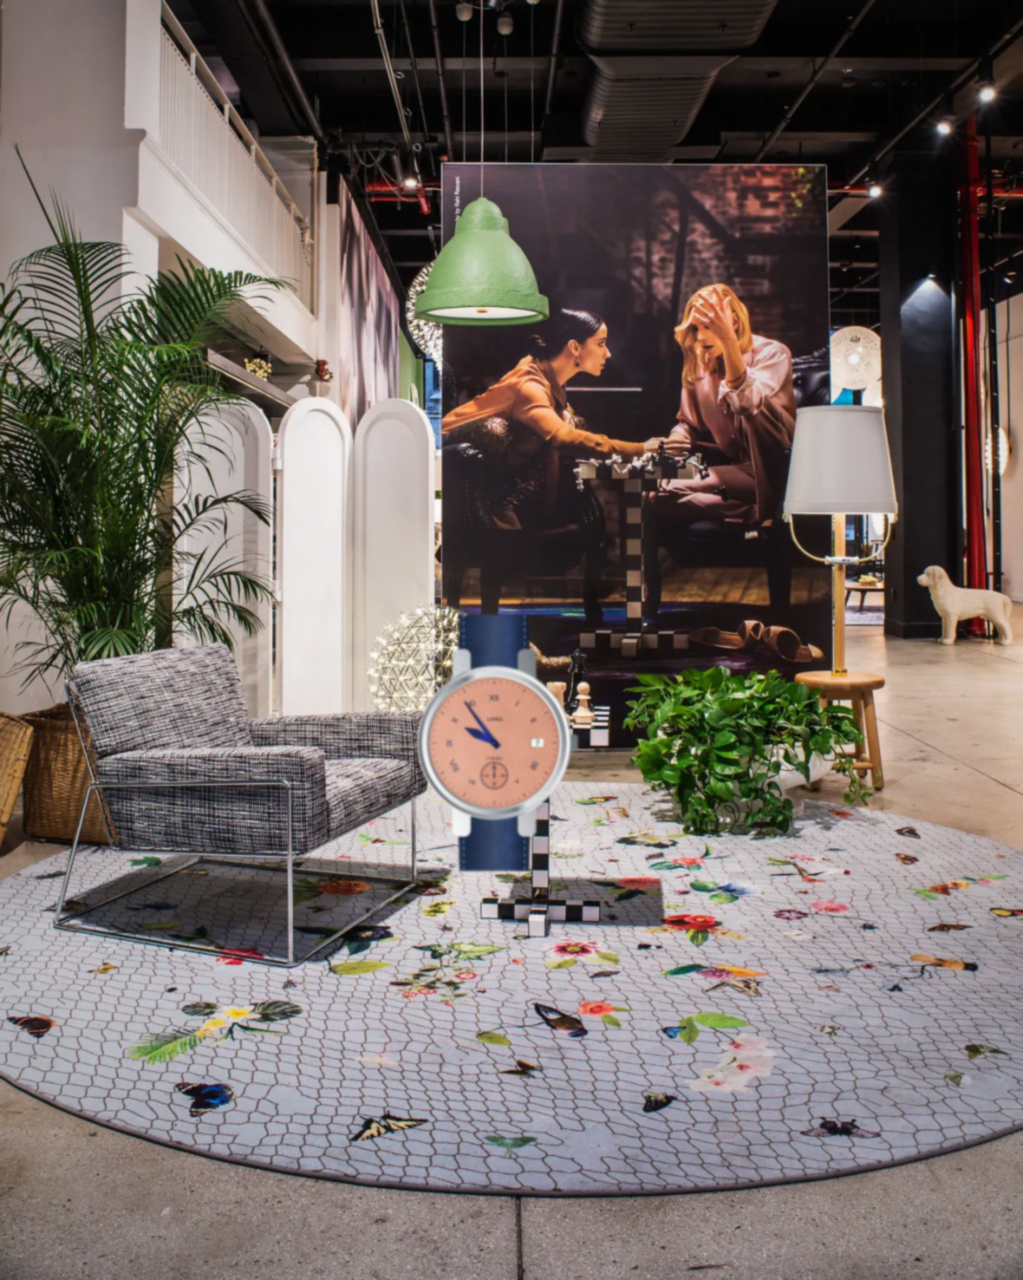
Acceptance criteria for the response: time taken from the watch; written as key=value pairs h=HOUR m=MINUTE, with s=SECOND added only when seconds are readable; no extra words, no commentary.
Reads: h=9 m=54
